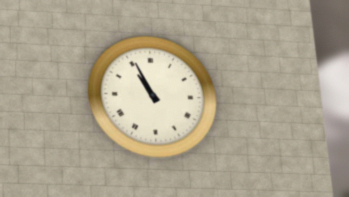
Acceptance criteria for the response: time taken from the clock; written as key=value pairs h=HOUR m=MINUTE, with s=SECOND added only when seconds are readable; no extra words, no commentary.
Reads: h=10 m=56
